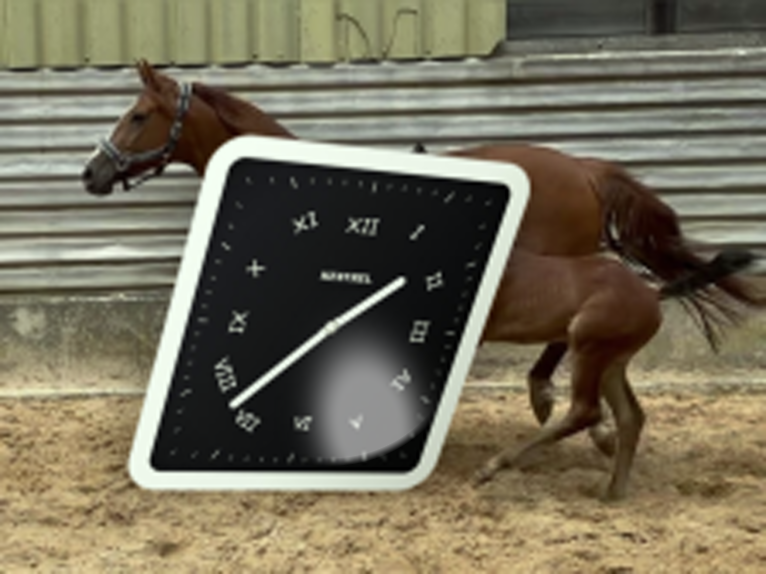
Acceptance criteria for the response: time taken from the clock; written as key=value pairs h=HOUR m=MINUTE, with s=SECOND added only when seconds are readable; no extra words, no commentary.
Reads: h=1 m=37
